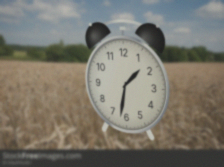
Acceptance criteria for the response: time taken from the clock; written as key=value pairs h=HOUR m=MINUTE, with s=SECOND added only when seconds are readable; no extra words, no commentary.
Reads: h=1 m=32
